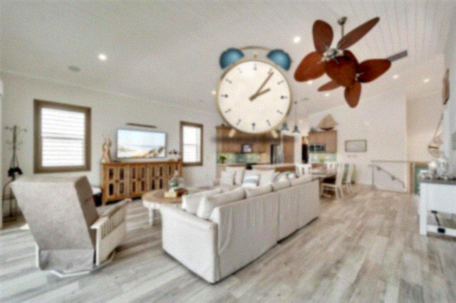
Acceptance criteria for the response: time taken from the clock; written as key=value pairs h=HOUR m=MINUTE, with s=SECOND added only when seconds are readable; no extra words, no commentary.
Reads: h=2 m=6
